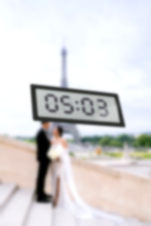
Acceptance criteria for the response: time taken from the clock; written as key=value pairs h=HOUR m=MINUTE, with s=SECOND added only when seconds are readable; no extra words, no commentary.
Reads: h=5 m=3
